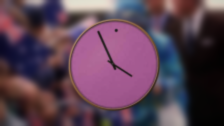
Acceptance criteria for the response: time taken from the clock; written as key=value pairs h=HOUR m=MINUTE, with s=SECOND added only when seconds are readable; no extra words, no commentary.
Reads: h=3 m=55
